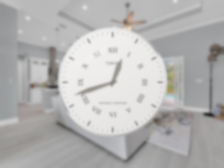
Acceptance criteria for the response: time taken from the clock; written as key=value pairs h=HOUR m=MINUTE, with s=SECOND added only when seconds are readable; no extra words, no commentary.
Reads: h=12 m=42
